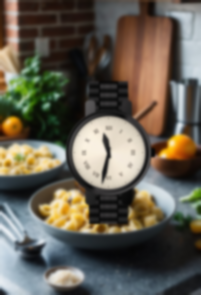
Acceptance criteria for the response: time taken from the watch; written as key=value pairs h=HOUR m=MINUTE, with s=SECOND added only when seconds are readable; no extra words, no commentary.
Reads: h=11 m=32
